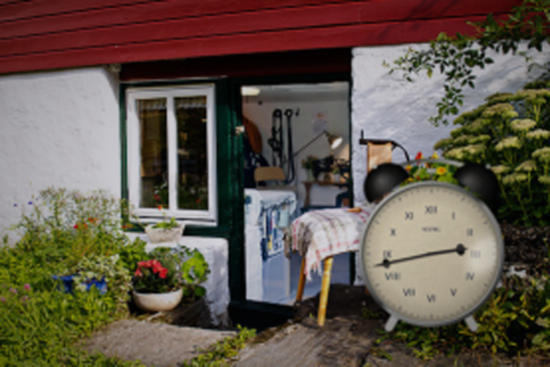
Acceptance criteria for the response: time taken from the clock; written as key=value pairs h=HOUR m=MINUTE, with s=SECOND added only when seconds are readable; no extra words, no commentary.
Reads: h=2 m=43
